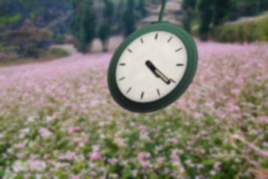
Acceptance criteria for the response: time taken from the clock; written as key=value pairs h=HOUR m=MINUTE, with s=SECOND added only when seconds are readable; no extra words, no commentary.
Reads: h=4 m=21
